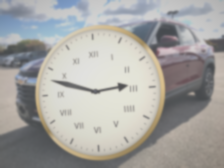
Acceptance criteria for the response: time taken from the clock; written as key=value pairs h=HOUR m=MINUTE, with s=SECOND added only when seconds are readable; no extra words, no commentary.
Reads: h=2 m=48
